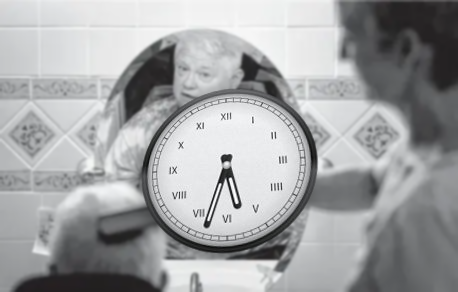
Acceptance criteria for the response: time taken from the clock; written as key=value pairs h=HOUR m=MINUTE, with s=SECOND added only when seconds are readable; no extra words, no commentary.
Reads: h=5 m=33
